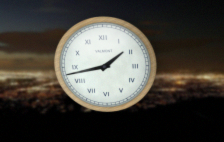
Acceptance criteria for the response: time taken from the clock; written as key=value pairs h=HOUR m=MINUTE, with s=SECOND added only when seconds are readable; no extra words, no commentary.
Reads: h=1 m=43
